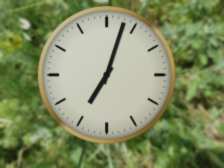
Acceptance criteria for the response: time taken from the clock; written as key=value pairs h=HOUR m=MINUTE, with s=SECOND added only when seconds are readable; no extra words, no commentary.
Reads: h=7 m=3
